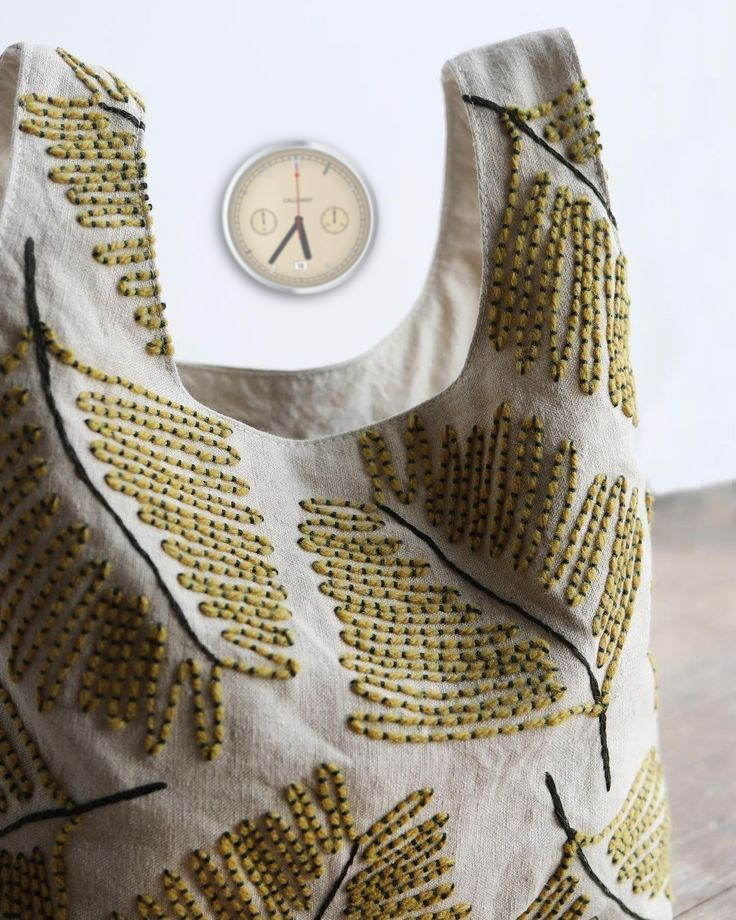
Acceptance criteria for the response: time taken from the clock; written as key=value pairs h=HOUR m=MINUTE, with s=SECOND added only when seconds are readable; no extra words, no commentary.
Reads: h=5 m=36
